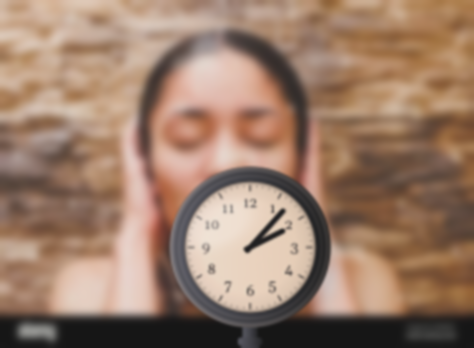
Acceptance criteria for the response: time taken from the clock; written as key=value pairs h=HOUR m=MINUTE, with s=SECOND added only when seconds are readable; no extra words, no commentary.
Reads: h=2 m=7
